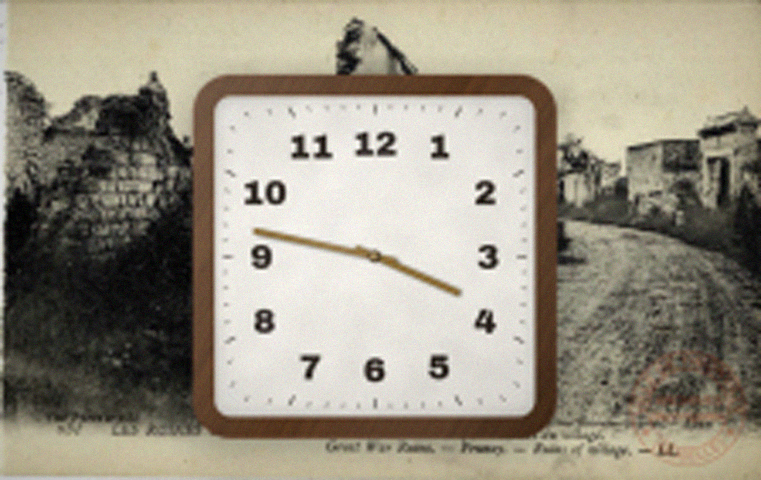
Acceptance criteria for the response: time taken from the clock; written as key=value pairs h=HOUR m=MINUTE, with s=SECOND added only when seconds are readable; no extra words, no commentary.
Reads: h=3 m=47
